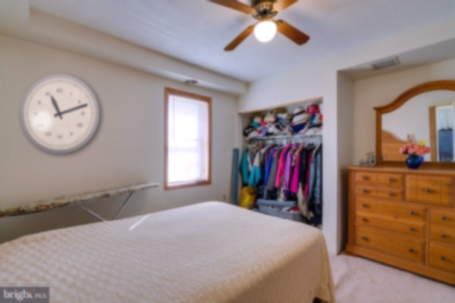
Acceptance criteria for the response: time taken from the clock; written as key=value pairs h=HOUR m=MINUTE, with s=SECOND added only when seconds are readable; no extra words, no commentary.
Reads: h=11 m=12
